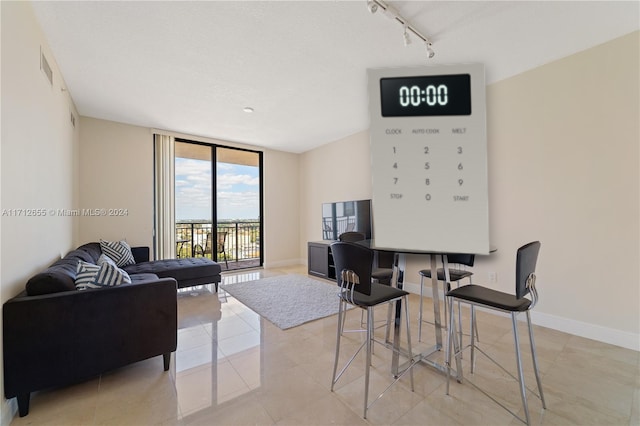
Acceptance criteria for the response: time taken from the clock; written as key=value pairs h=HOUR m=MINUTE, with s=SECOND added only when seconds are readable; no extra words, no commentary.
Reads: h=0 m=0
